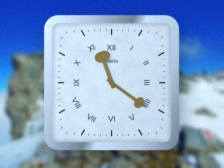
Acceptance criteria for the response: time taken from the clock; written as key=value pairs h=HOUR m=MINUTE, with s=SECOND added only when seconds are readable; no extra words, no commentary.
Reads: h=11 m=21
